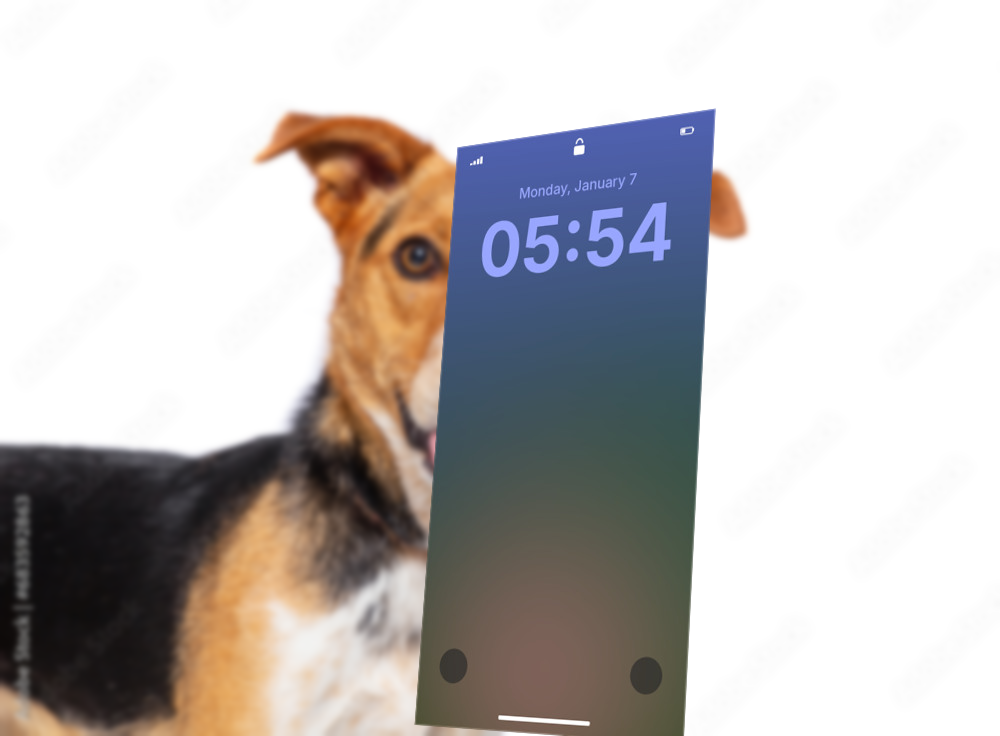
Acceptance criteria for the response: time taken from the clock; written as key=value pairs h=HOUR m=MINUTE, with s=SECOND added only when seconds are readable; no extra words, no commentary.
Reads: h=5 m=54
